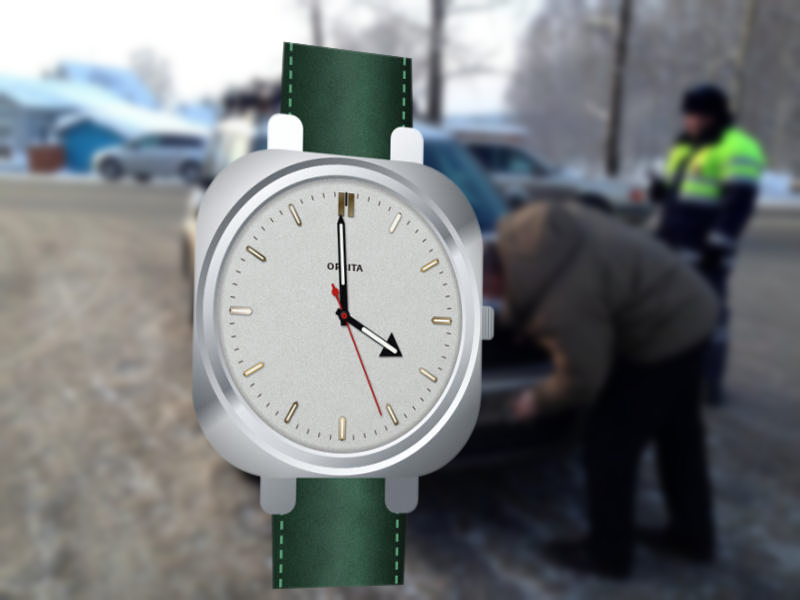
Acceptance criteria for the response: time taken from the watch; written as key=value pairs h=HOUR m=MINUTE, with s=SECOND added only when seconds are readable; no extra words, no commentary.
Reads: h=3 m=59 s=26
